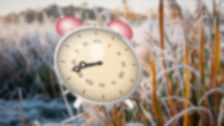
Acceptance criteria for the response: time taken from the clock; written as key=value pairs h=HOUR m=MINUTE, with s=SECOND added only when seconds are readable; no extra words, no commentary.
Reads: h=8 m=42
